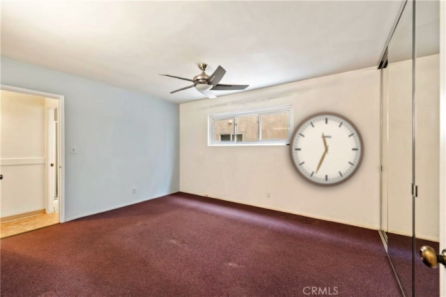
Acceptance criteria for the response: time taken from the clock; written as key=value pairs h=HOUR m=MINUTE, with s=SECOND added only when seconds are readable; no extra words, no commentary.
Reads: h=11 m=34
